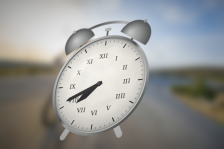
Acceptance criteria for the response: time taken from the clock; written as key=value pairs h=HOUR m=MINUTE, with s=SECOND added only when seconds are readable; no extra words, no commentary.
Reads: h=7 m=41
